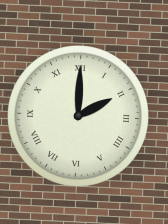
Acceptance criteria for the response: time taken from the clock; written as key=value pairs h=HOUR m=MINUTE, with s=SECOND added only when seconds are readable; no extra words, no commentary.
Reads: h=2 m=0
